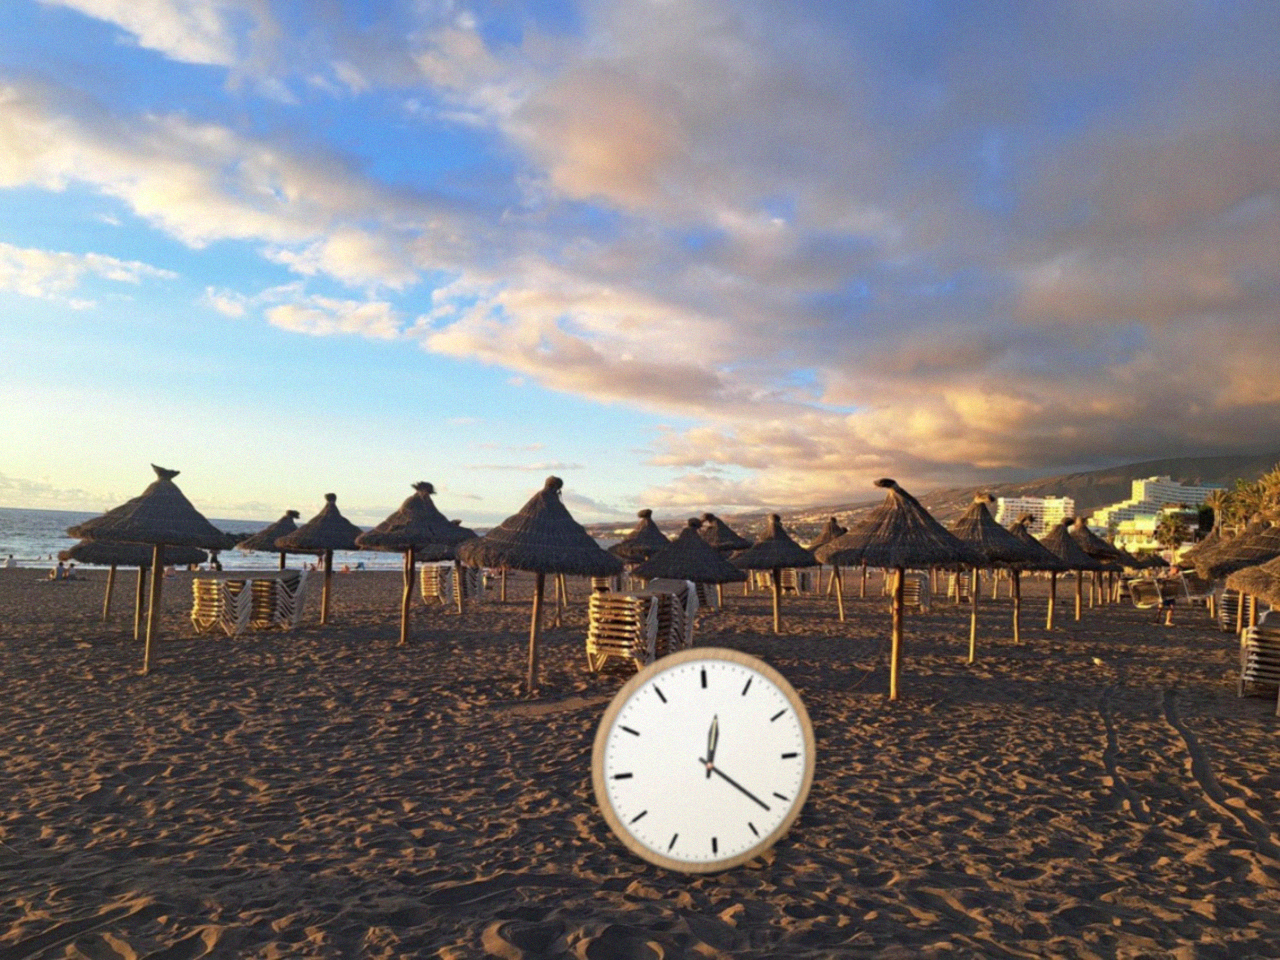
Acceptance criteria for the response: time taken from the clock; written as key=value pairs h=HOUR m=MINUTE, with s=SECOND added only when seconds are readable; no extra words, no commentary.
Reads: h=12 m=22
